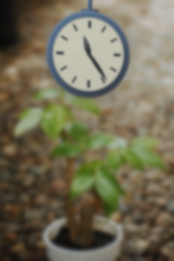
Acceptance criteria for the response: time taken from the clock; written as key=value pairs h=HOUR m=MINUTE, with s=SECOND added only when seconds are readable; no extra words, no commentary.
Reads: h=11 m=24
